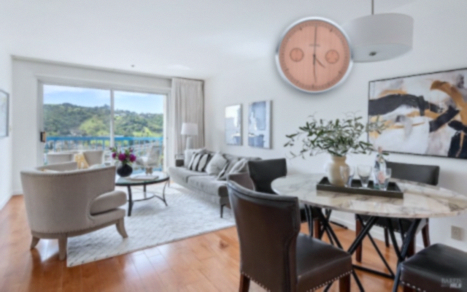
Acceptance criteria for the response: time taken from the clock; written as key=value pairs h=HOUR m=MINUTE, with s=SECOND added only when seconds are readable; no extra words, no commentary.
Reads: h=4 m=29
